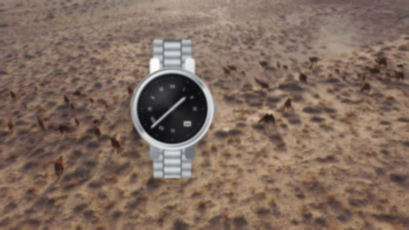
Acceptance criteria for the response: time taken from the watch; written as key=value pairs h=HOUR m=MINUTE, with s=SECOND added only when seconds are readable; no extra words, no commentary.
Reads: h=1 m=38
